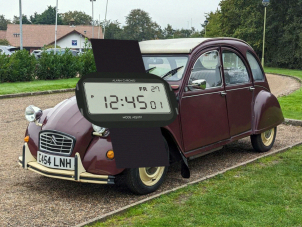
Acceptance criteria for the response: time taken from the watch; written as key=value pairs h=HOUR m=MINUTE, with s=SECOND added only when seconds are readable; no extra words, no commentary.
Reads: h=12 m=45 s=1
